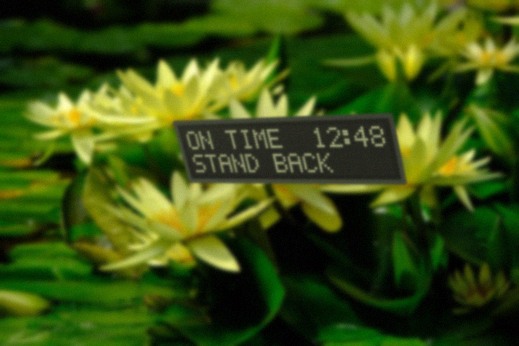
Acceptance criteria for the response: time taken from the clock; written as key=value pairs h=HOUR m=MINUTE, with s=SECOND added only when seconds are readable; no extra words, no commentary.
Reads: h=12 m=48
